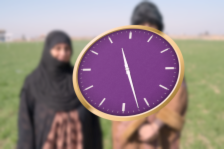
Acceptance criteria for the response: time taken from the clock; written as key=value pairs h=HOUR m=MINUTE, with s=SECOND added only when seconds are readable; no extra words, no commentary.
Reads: h=11 m=27
